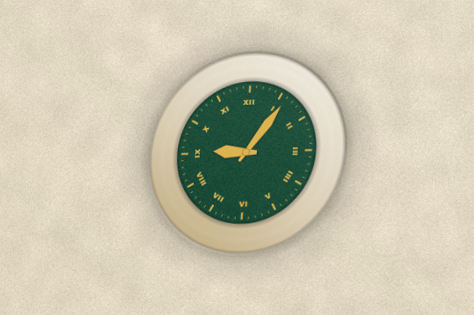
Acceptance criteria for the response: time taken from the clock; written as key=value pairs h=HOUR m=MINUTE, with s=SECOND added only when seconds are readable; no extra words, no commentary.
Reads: h=9 m=6
